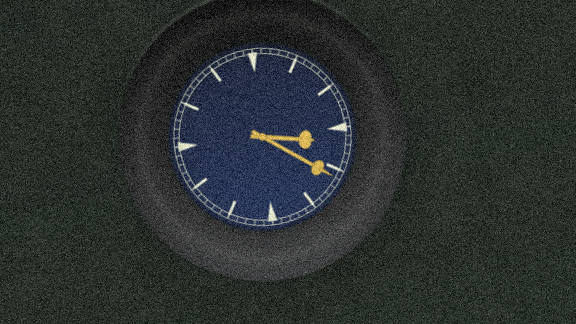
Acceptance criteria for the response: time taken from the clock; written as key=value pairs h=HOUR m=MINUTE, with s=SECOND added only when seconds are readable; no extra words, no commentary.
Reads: h=3 m=21
